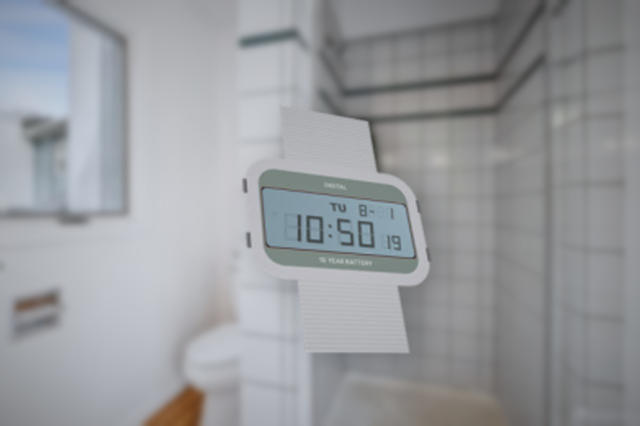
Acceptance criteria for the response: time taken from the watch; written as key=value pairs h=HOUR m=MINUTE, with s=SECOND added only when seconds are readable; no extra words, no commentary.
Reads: h=10 m=50 s=19
